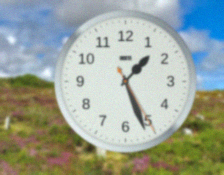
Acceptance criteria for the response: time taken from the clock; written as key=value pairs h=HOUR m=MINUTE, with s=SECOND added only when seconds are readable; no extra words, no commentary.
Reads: h=1 m=26 s=25
